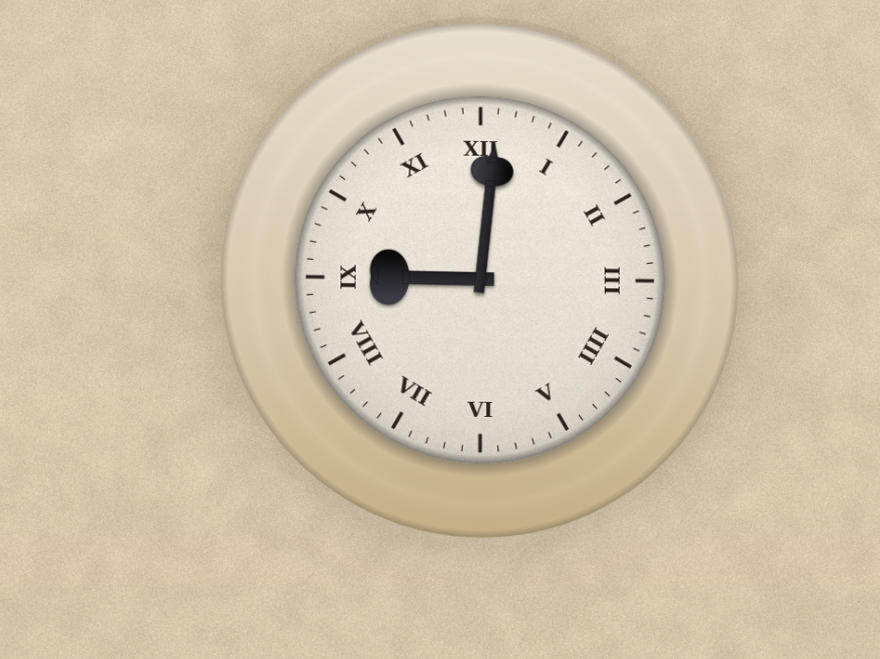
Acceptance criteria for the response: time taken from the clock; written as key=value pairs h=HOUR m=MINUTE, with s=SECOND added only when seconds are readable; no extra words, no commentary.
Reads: h=9 m=1
